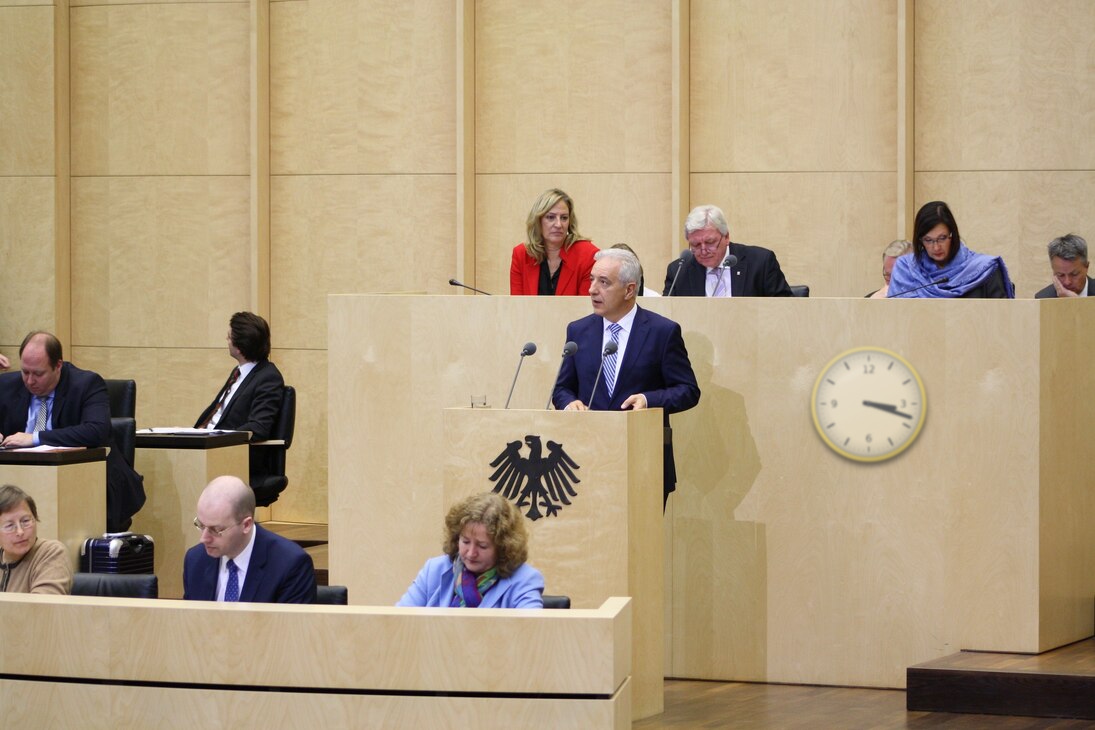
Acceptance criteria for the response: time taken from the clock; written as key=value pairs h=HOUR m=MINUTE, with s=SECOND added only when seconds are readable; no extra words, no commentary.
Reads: h=3 m=18
